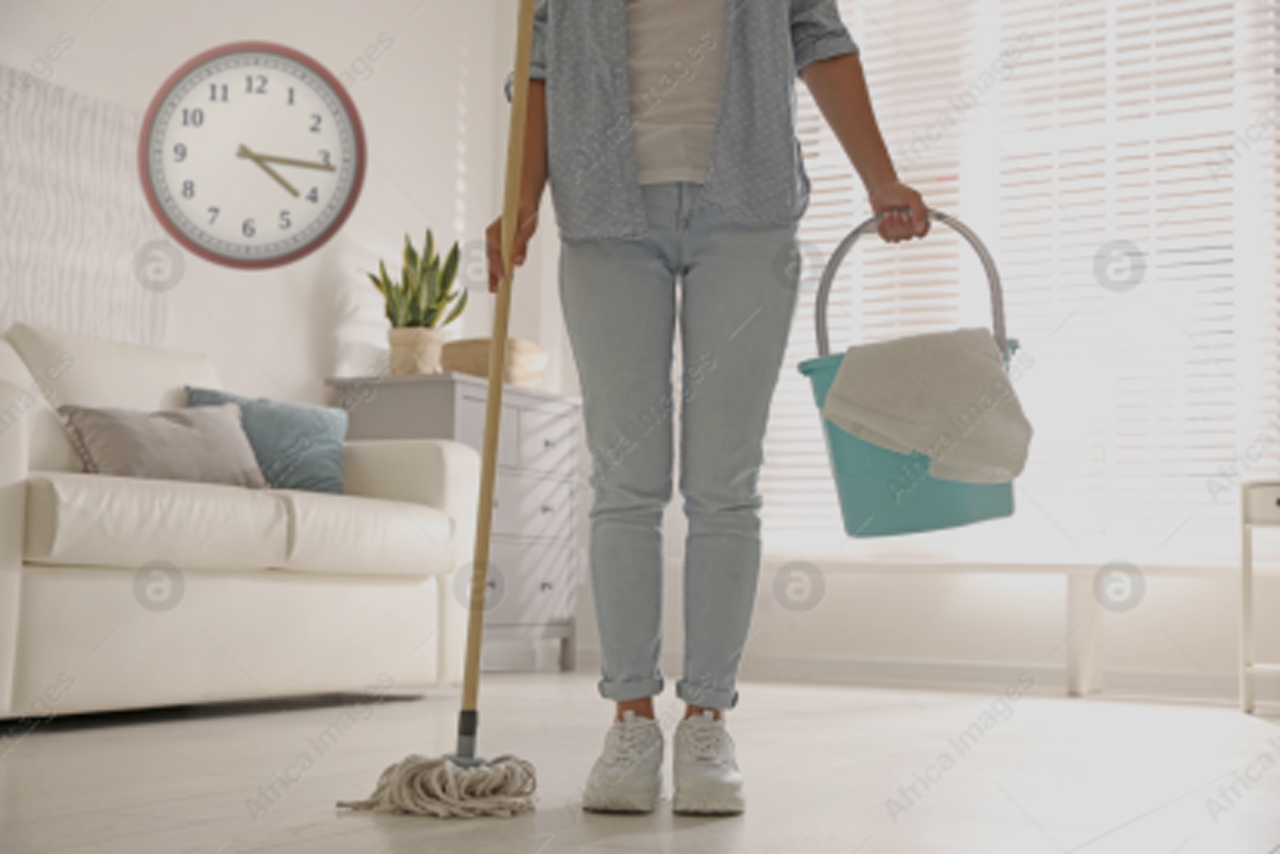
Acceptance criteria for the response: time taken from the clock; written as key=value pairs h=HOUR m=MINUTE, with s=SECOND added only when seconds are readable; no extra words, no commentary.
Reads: h=4 m=16
